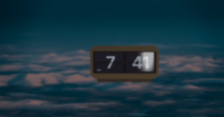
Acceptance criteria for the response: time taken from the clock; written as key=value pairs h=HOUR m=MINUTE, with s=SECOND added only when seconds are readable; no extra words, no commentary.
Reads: h=7 m=41
